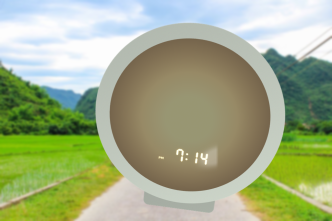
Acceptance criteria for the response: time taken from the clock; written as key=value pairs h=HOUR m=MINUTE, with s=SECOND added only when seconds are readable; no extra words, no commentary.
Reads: h=7 m=14
